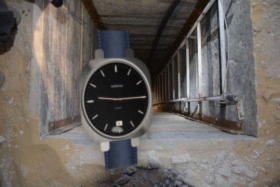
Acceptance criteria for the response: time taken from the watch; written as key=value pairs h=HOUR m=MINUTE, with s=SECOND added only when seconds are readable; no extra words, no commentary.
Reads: h=9 m=15
